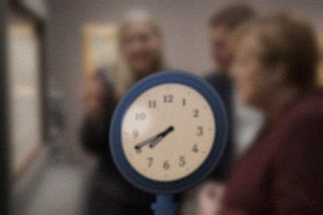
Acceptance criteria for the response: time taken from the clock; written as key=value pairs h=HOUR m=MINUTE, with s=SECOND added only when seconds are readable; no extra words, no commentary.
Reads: h=7 m=41
